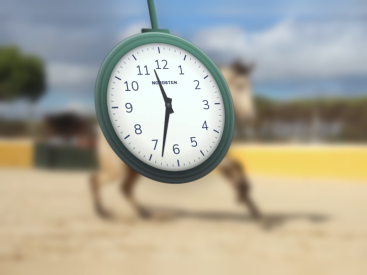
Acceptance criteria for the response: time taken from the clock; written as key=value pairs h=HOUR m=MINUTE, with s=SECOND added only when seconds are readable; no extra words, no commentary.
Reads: h=11 m=33
